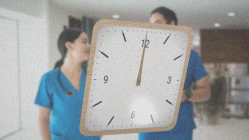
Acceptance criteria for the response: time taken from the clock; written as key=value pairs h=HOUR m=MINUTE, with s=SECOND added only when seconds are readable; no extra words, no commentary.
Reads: h=12 m=0
